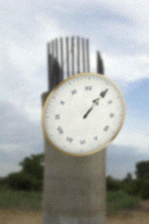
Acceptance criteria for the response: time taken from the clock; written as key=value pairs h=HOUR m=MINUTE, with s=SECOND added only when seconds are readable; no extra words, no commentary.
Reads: h=1 m=6
